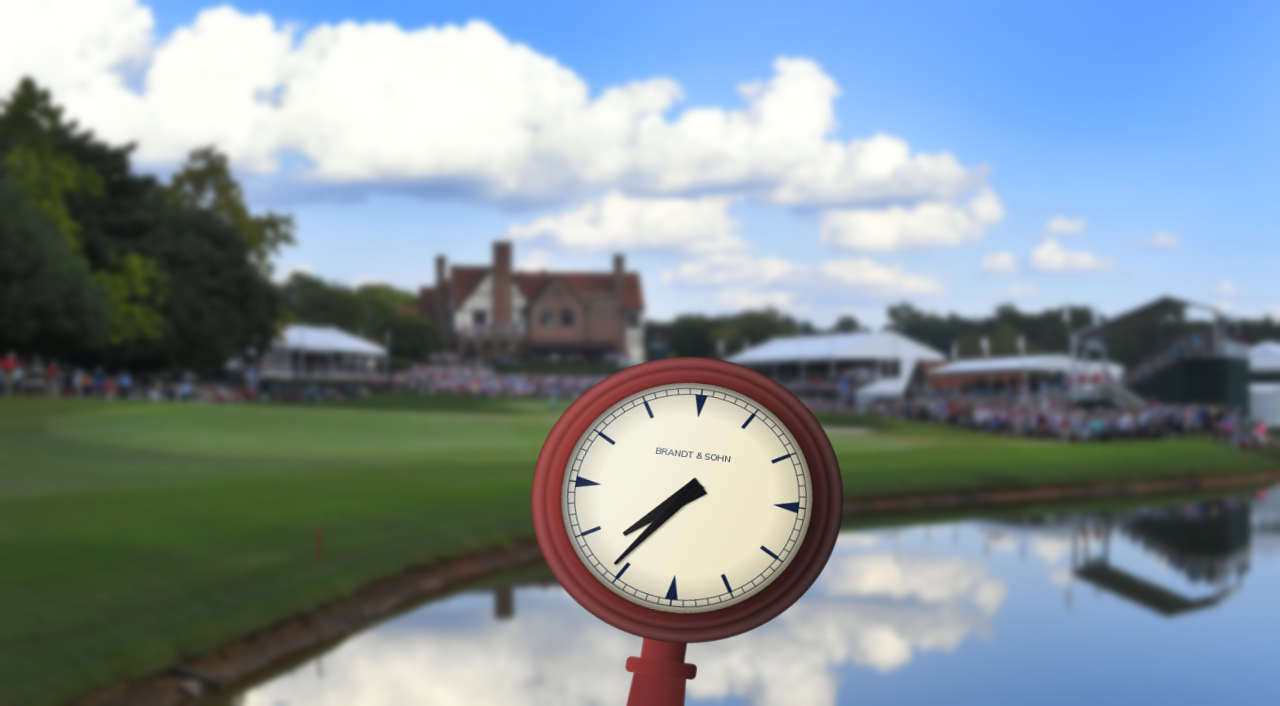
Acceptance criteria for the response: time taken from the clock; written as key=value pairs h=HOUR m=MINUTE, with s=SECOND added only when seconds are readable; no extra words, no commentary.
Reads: h=7 m=36
